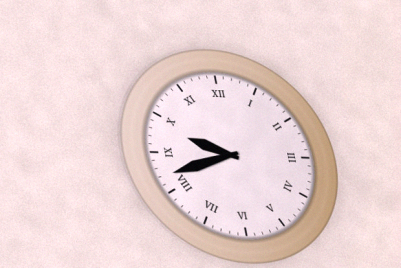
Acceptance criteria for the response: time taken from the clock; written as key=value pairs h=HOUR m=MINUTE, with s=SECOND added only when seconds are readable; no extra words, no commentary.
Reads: h=9 m=42
